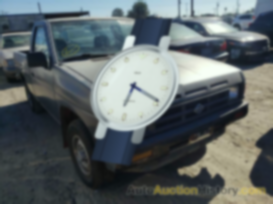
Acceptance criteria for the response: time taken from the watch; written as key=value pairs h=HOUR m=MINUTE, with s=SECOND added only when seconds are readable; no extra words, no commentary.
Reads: h=6 m=19
